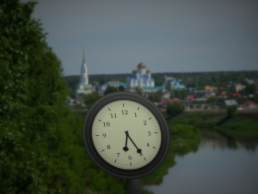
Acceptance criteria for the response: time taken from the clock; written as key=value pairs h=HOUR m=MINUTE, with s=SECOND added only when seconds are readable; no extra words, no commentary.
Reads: h=6 m=25
